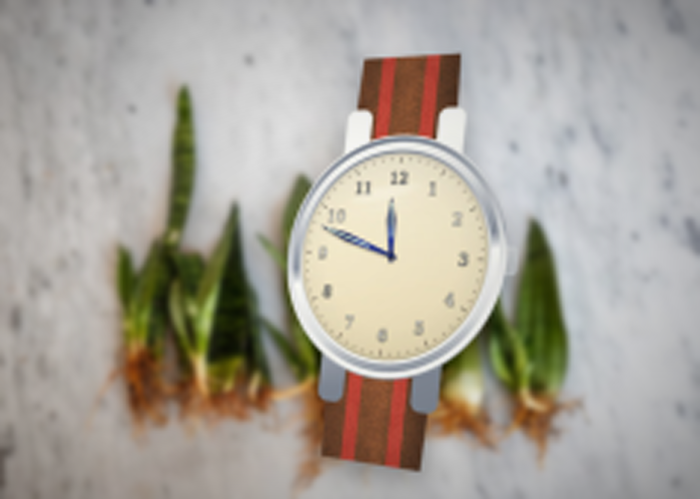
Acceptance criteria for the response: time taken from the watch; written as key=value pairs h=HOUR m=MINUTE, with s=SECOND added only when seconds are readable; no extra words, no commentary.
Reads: h=11 m=48
